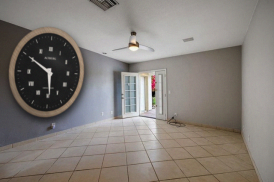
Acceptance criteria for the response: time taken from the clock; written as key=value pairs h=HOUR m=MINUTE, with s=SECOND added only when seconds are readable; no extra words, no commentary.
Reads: h=5 m=50
